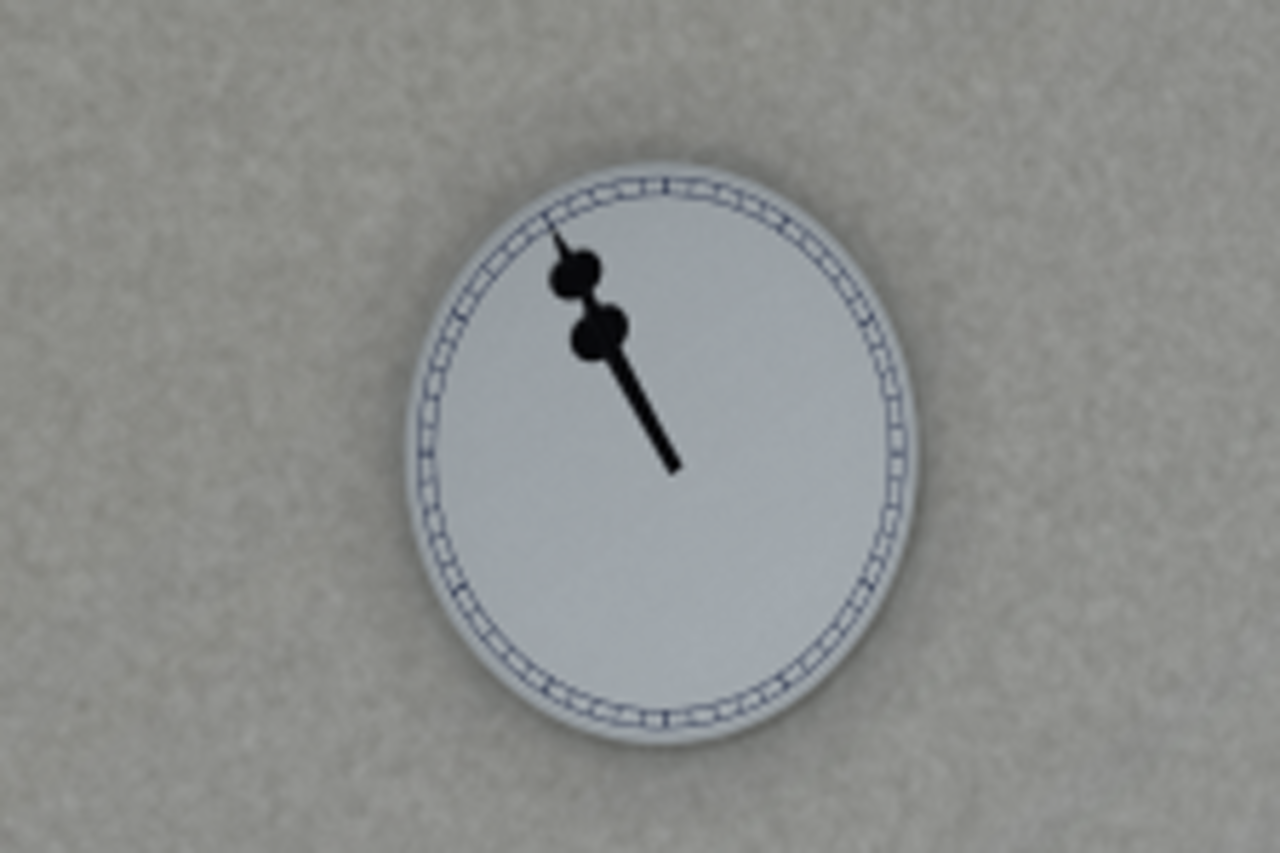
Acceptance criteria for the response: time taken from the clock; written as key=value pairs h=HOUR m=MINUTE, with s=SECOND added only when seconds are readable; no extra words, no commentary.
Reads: h=10 m=55
